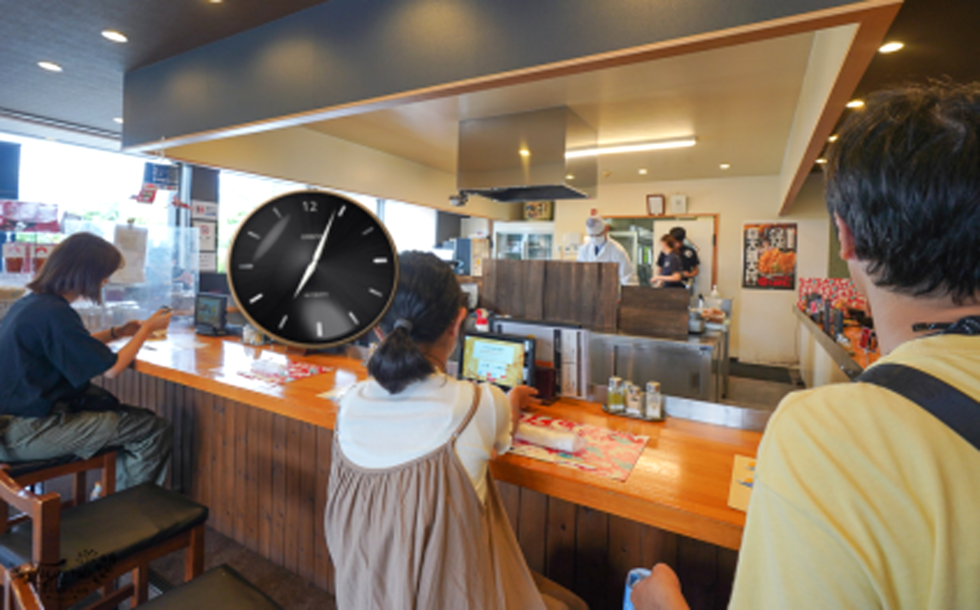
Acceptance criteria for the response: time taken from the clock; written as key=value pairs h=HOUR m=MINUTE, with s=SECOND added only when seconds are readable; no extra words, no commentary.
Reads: h=7 m=4
